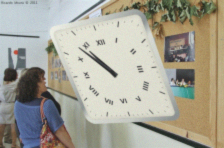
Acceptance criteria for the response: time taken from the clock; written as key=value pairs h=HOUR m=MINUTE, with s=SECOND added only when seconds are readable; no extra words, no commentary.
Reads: h=10 m=53
